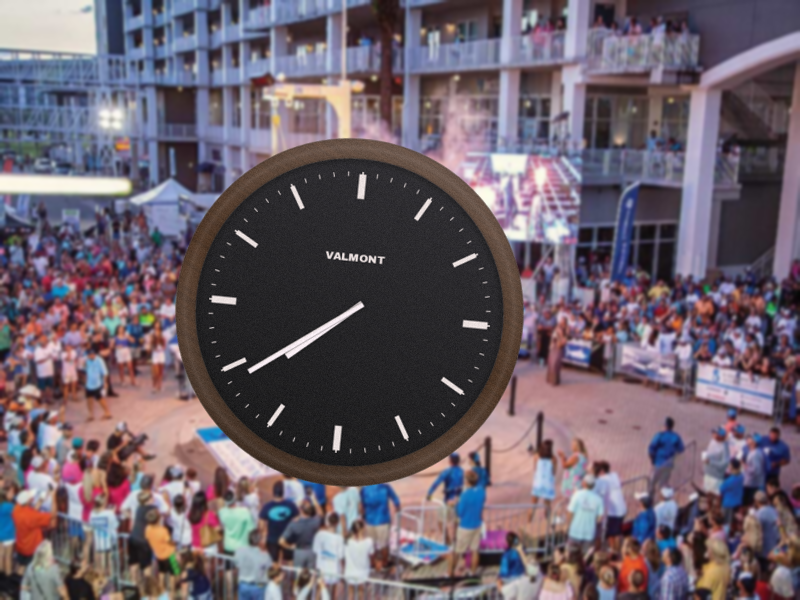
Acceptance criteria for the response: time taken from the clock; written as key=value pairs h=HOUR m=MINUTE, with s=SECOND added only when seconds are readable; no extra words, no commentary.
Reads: h=7 m=39
